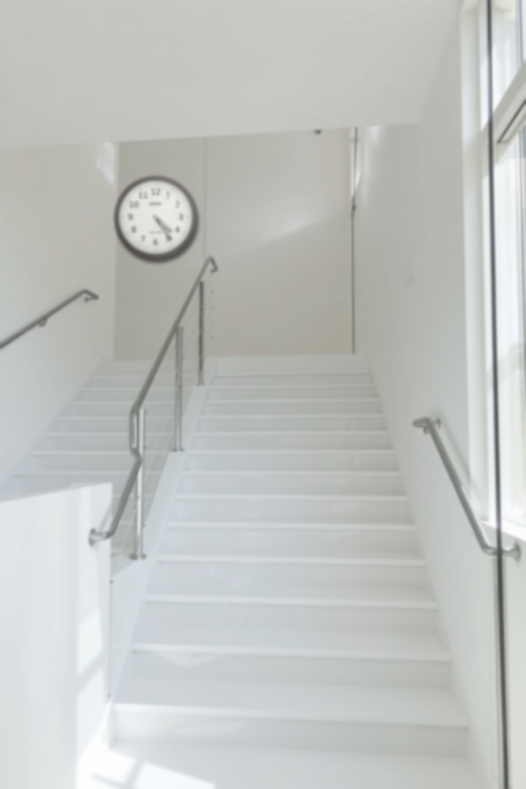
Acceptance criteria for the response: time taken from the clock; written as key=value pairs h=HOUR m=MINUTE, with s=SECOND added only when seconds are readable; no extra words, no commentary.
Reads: h=4 m=24
